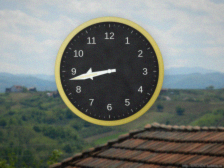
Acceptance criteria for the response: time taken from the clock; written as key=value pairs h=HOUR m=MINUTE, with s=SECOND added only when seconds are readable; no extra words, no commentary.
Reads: h=8 m=43
